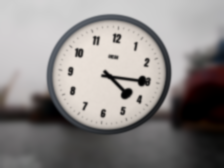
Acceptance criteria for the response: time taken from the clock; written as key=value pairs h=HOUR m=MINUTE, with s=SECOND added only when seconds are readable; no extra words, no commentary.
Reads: h=4 m=15
